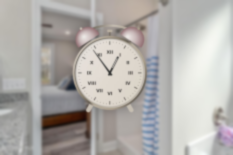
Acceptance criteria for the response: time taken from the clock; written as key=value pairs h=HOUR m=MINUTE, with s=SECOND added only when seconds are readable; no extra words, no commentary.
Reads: h=12 m=54
